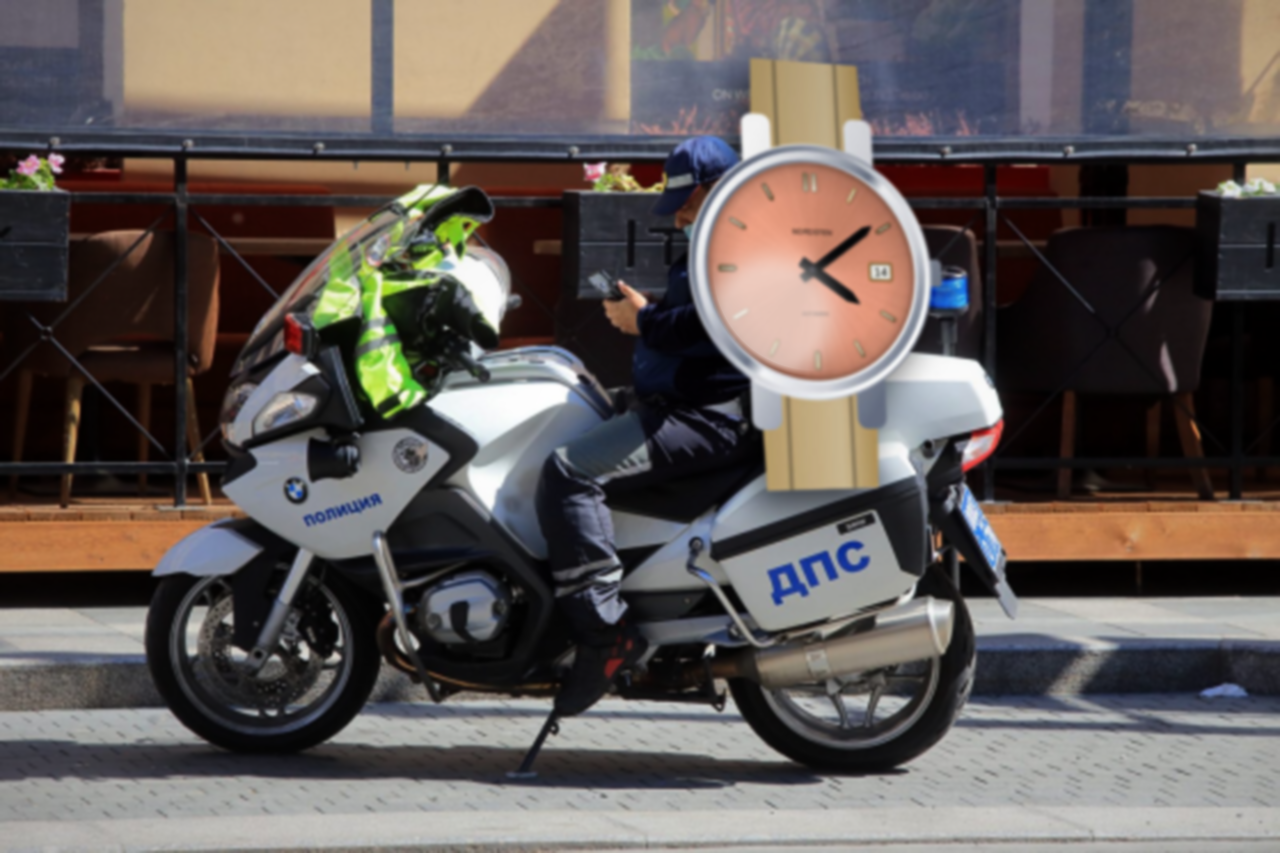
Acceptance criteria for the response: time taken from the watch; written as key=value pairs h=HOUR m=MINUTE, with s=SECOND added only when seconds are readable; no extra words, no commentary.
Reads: h=4 m=9
